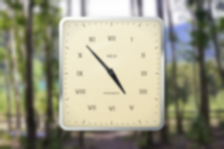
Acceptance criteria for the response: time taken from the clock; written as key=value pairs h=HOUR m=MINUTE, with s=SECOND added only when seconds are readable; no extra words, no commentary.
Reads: h=4 m=53
